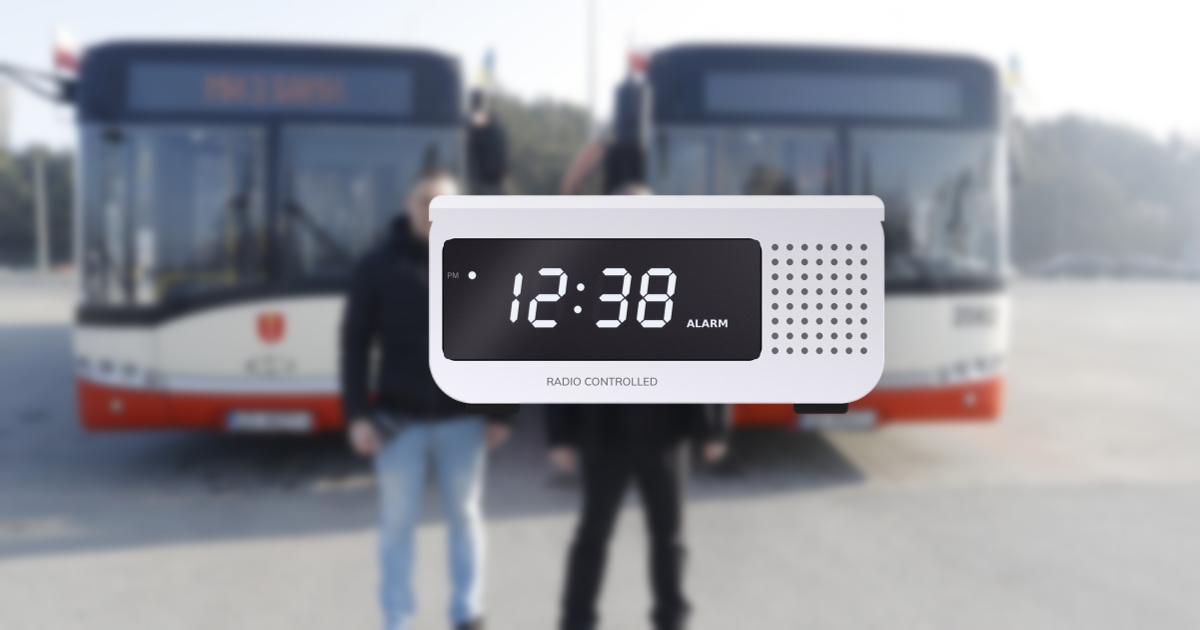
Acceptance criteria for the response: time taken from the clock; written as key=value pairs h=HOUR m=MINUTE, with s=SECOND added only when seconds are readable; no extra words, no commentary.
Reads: h=12 m=38
